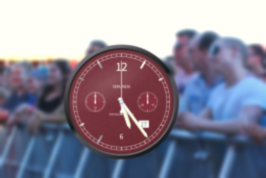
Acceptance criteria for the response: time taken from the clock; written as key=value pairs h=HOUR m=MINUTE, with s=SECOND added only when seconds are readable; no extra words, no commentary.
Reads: h=5 m=24
